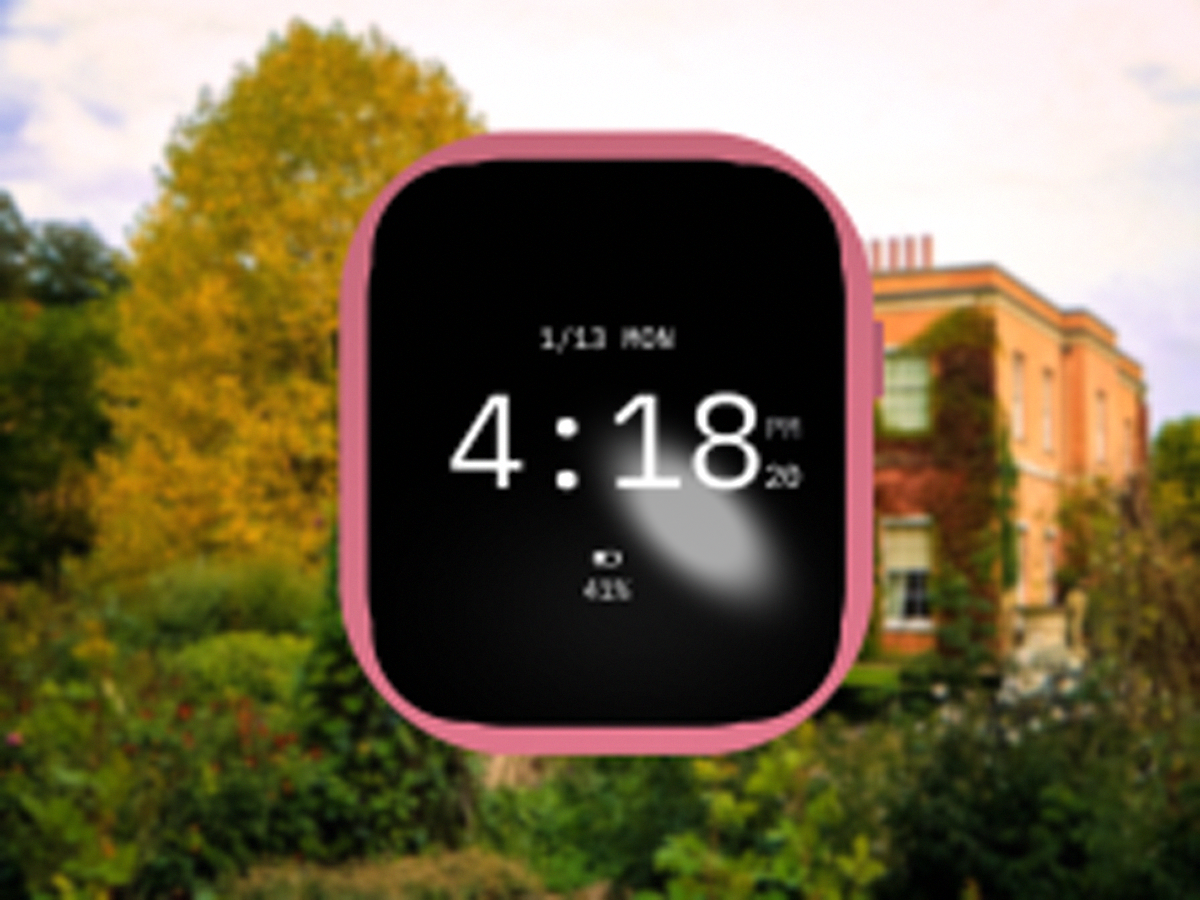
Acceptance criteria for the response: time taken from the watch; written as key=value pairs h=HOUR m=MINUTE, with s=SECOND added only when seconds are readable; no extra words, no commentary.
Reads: h=4 m=18
